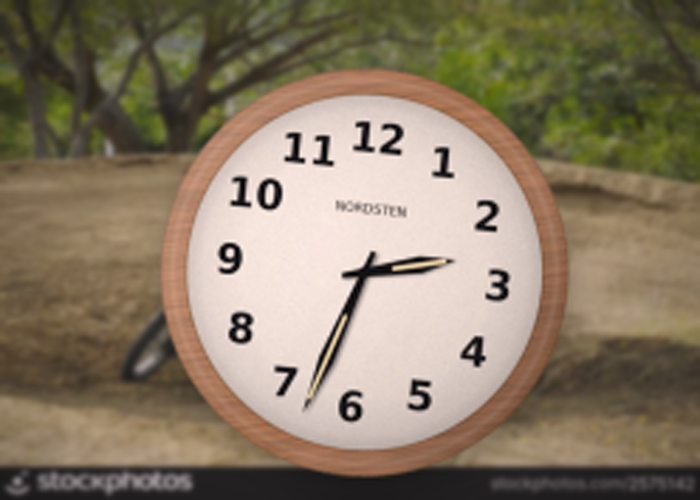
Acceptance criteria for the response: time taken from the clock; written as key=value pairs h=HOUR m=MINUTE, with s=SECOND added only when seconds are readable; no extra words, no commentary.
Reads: h=2 m=33
